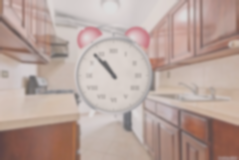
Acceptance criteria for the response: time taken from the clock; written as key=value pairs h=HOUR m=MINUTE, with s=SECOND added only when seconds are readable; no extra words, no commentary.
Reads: h=10 m=53
